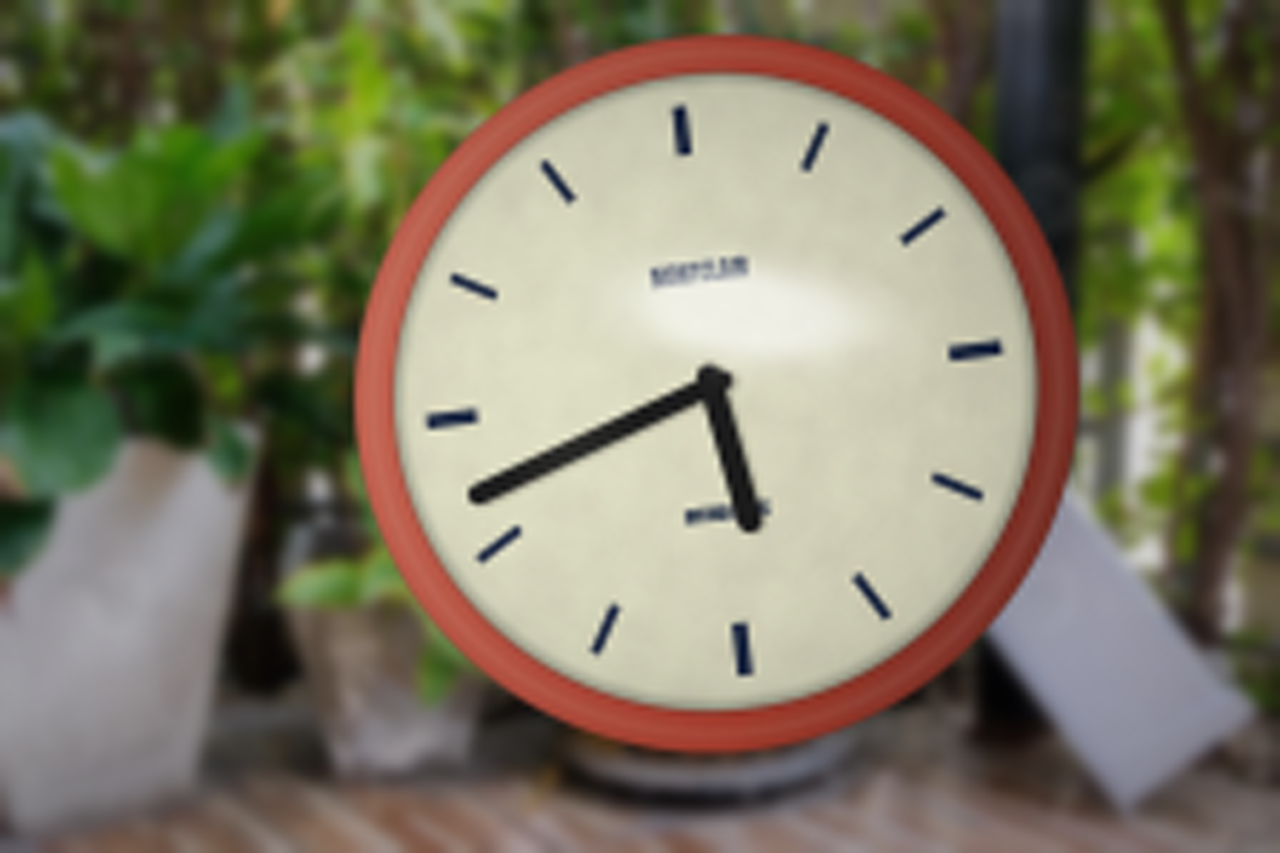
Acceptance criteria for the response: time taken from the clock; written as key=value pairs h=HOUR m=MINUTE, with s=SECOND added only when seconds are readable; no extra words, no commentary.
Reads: h=5 m=42
